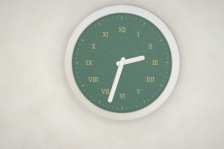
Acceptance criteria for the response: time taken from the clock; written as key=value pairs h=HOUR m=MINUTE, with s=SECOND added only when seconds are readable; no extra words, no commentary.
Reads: h=2 m=33
